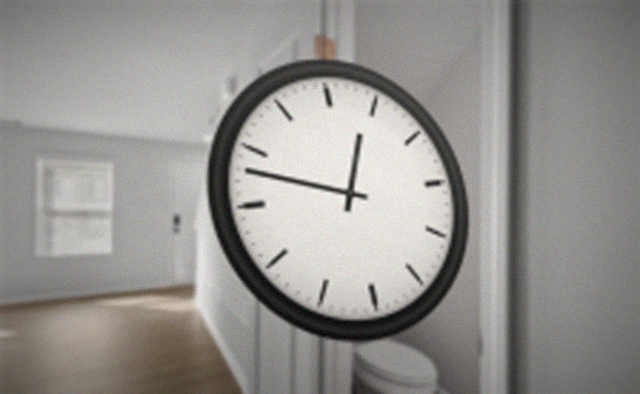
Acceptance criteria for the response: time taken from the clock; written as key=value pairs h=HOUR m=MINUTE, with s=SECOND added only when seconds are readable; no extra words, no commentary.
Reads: h=12 m=48
